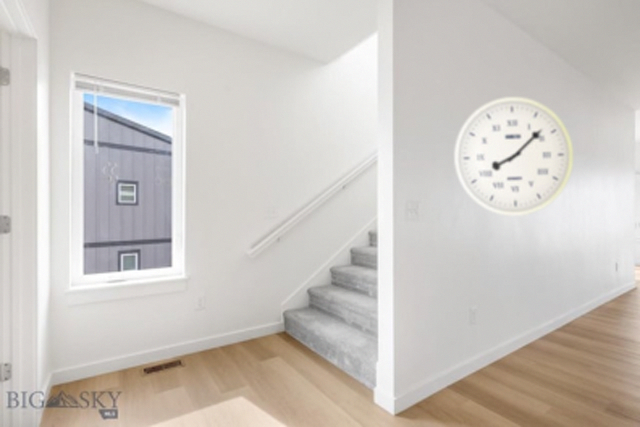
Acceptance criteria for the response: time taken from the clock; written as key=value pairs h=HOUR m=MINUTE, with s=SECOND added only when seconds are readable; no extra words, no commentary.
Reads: h=8 m=8
